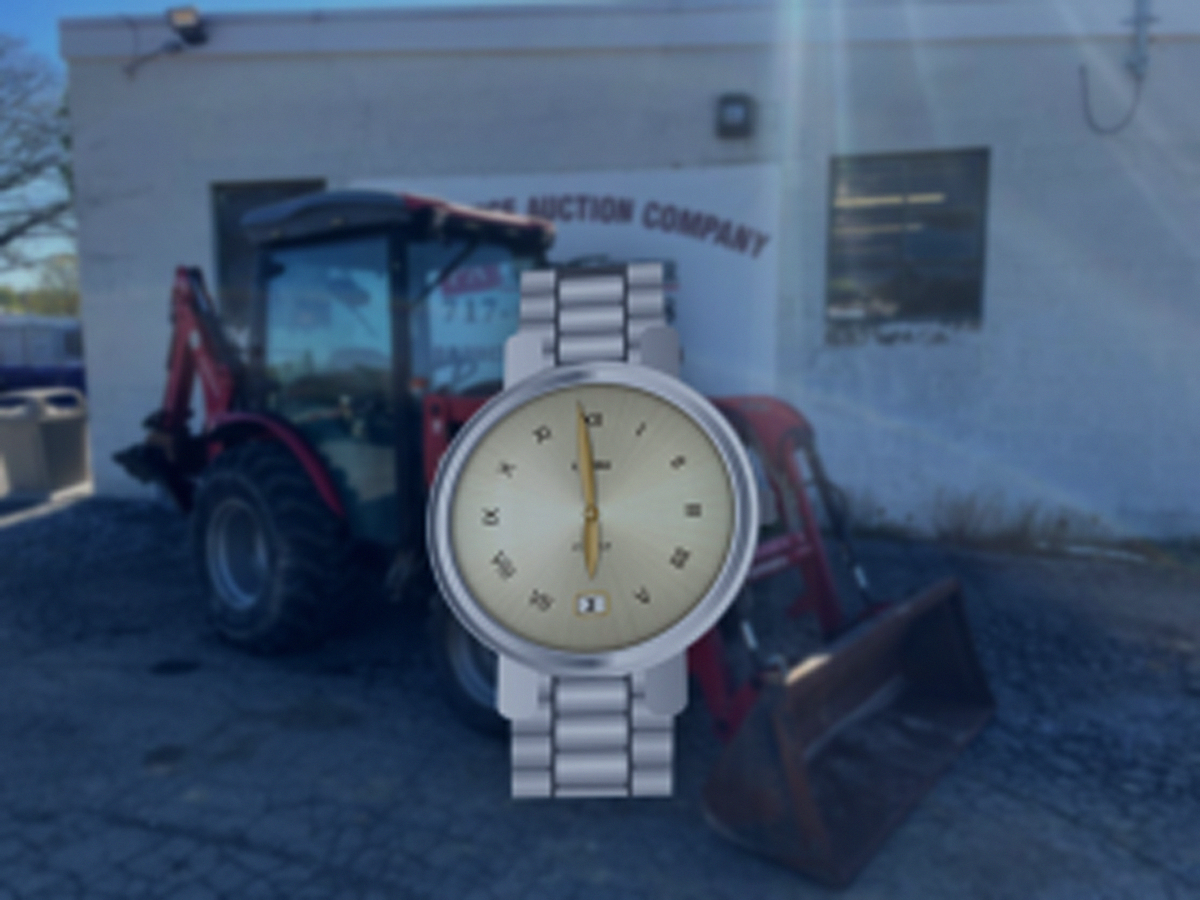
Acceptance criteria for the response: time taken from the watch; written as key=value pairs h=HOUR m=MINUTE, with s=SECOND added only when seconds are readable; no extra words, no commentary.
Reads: h=5 m=59
